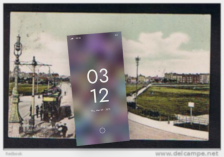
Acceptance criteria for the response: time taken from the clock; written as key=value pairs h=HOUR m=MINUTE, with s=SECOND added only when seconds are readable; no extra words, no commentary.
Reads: h=3 m=12
